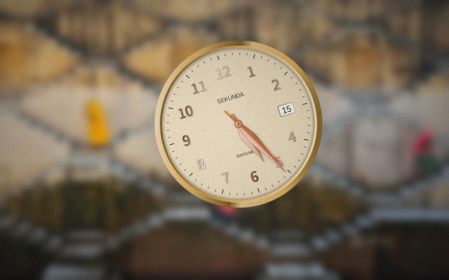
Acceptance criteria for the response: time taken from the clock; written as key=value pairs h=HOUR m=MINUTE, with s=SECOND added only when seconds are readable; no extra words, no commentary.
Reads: h=5 m=25 s=25
